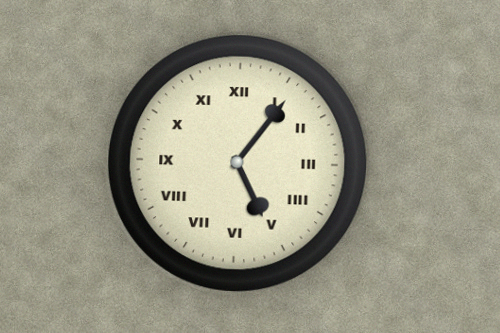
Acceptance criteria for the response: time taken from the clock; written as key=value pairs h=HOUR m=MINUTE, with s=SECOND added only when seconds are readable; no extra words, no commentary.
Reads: h=5 m=6
